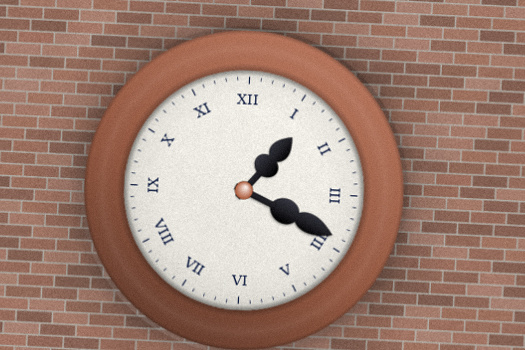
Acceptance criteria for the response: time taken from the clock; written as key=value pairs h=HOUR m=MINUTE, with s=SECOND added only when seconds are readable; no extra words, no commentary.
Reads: h=1 m=19
